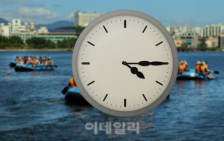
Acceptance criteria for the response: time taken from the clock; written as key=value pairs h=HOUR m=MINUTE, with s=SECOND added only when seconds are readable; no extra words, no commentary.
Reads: h=4 m=15
